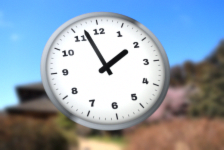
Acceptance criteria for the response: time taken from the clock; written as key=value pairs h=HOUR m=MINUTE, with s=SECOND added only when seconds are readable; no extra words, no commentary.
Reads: h=1 m=57
